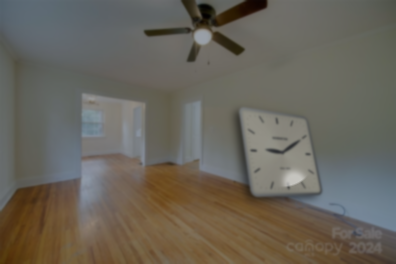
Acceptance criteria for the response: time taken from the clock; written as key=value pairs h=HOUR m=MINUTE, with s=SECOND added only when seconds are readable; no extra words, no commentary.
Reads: h=9 m=10
